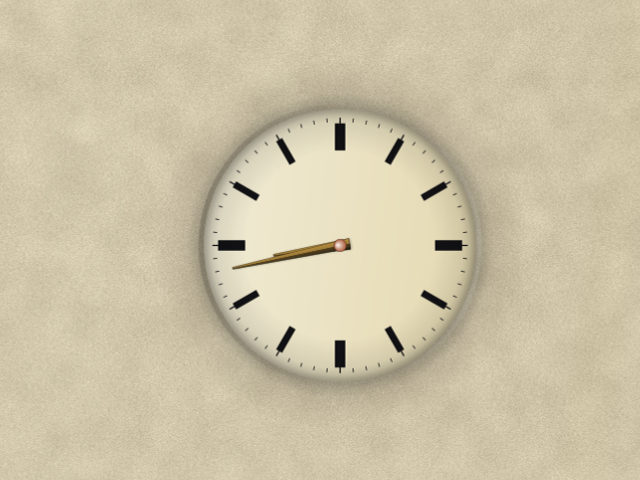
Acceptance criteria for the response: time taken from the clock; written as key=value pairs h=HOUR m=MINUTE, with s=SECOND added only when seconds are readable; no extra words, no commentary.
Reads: h=8 m=43
